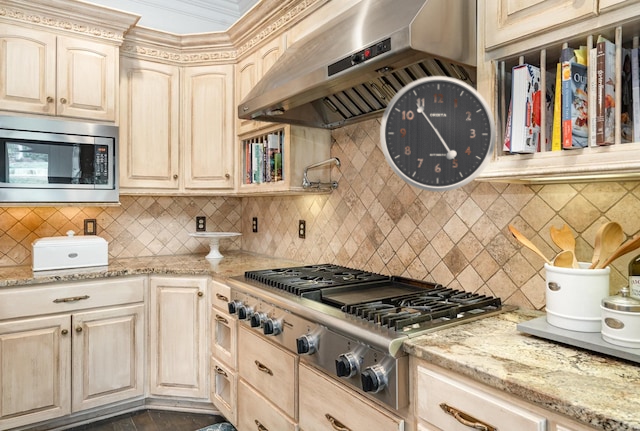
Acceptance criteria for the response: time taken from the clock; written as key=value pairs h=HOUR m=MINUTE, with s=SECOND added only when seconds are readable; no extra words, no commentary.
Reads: h=4 m=54
